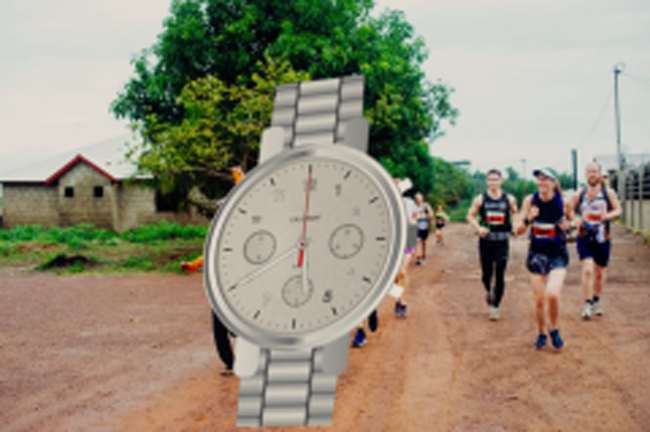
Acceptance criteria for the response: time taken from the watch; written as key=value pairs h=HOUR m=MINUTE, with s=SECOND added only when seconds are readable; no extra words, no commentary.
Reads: h=5 m=40
